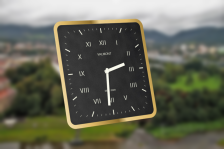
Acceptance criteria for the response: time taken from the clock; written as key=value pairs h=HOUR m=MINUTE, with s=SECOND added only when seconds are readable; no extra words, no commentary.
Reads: h=2 m=31
